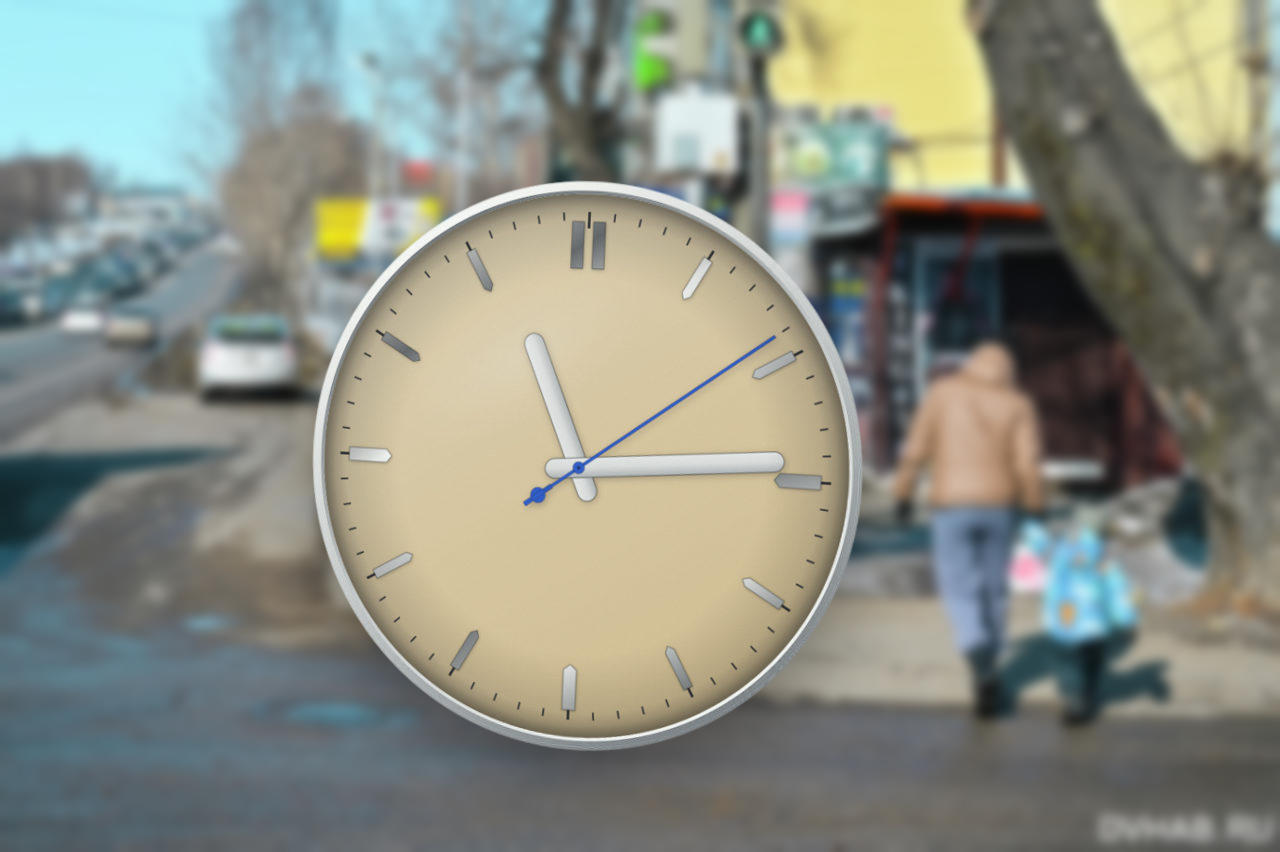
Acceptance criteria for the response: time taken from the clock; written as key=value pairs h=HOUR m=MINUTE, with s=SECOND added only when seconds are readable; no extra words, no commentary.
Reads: h=11 m=14 s=9
